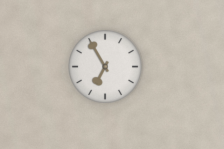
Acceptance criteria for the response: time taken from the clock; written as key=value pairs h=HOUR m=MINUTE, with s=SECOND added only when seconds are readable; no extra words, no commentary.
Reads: h=6 m=55
